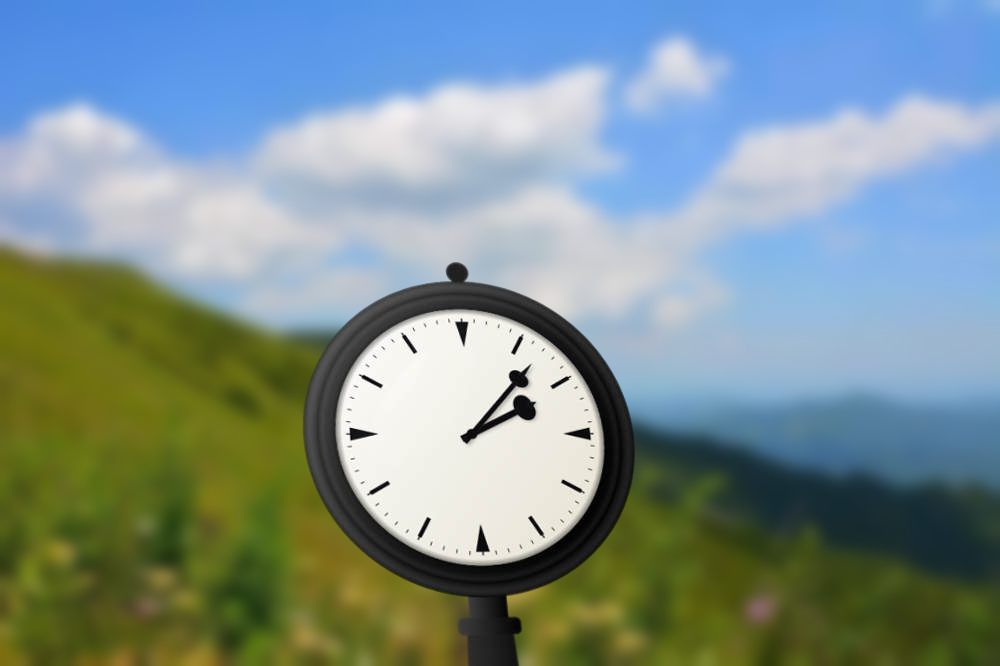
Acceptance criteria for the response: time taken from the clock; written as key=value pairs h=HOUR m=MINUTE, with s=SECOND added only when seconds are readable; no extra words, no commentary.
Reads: h=2 m=7
